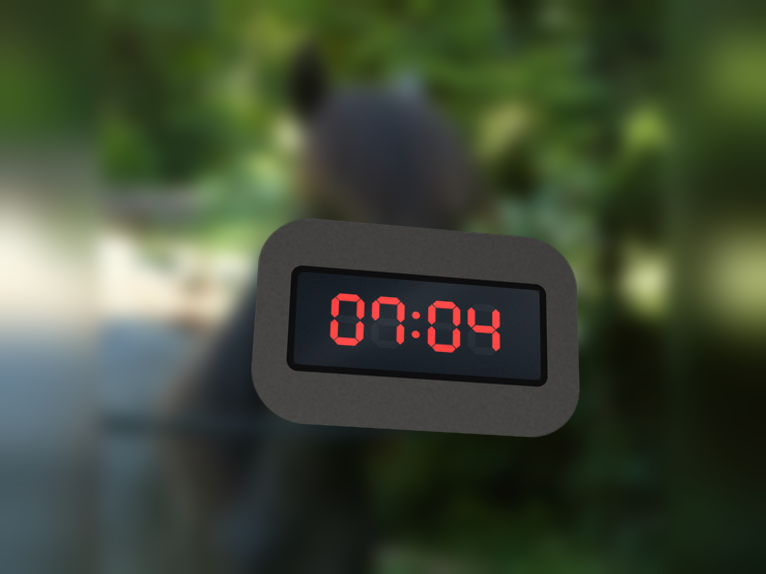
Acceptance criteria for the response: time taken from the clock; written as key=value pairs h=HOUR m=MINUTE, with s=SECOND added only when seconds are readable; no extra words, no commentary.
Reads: h=7 m=4
